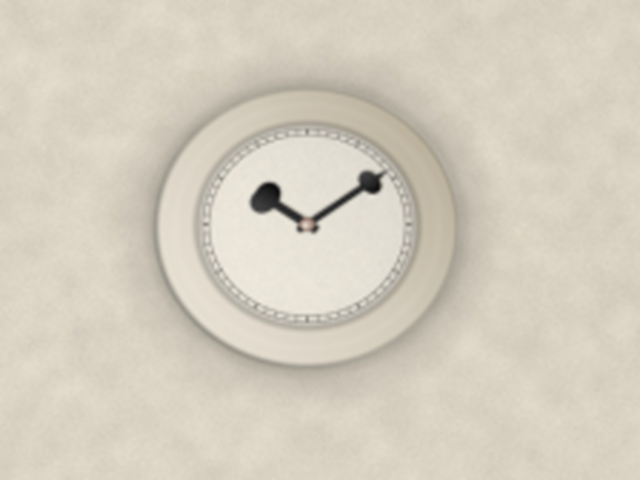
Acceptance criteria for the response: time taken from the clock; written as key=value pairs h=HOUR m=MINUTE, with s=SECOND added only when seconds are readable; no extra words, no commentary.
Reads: h=10 m=9
